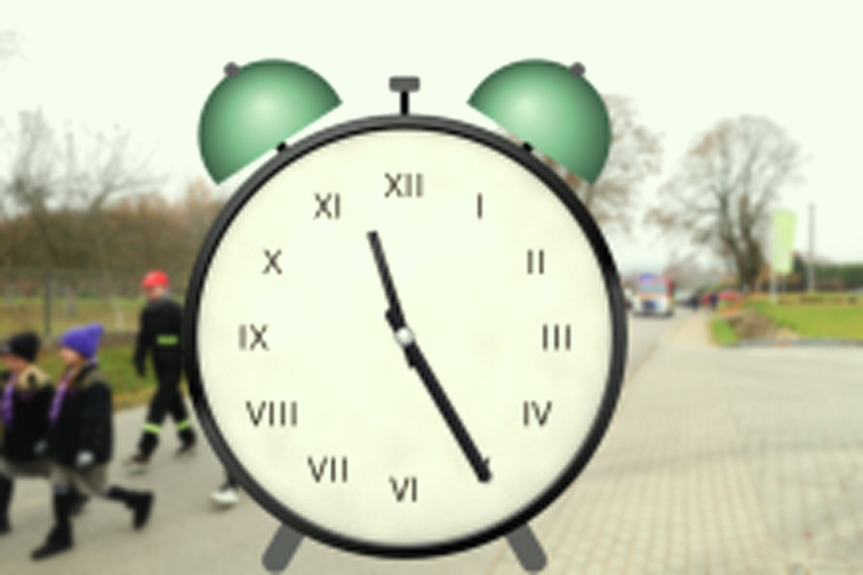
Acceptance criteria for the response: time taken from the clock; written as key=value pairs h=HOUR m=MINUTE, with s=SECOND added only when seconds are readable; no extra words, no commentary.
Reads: h=11 m=25
